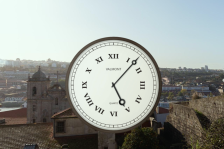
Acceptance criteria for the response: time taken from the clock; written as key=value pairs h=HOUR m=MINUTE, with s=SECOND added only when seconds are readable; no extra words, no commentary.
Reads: h=5 m=7
